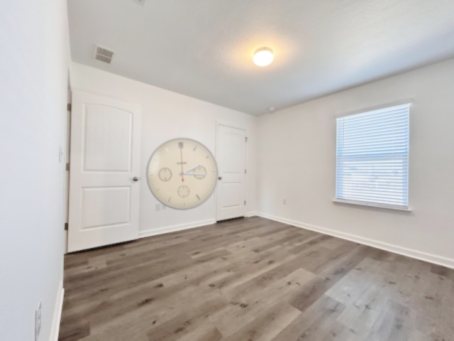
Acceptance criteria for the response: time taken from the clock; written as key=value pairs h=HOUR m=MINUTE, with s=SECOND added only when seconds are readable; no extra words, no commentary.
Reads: h=2 m=16
